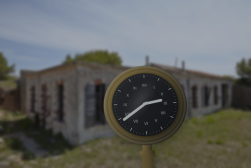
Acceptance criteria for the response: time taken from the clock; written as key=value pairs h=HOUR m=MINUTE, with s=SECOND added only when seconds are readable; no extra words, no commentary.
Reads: h=2 m=39
